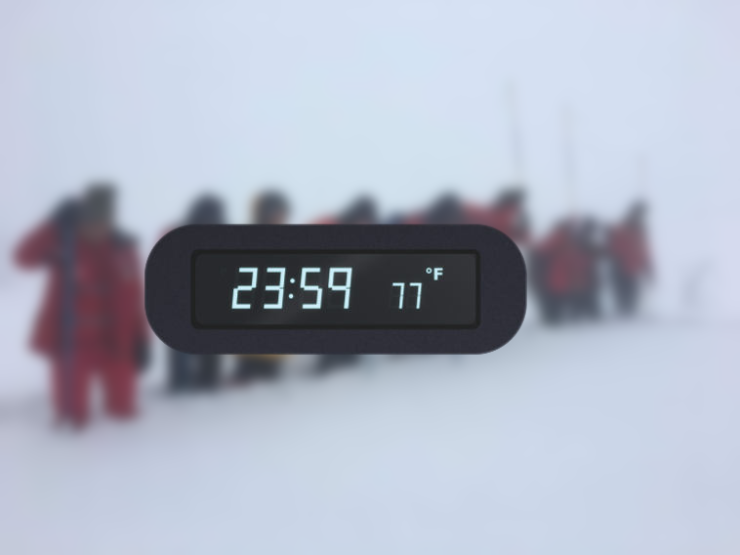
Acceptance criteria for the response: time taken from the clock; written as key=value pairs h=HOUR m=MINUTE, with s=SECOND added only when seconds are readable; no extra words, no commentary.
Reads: h=23 m=59
